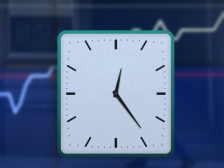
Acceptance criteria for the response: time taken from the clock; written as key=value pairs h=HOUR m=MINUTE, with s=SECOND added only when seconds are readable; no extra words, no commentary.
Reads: h=12 m=24
